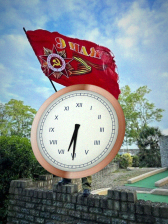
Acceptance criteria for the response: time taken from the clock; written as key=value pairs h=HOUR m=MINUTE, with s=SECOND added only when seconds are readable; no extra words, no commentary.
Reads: h=6 m=30
